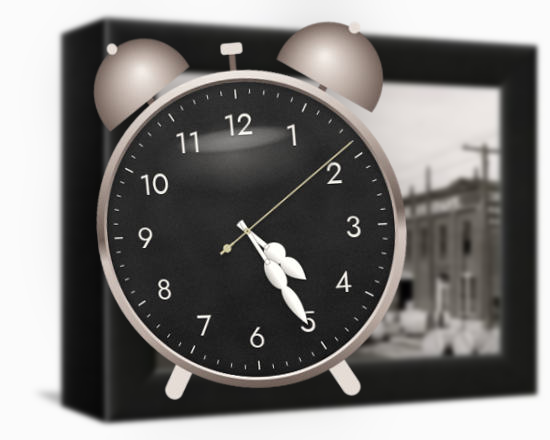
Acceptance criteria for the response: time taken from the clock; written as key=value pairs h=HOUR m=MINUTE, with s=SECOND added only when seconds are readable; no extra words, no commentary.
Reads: h=4 m=25 s=9
